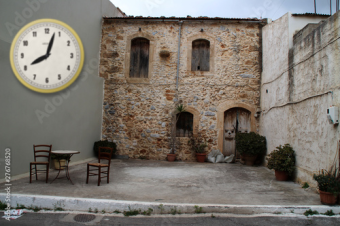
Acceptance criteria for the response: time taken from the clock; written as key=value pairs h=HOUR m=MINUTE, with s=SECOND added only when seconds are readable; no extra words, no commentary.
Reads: h=8 m=3
